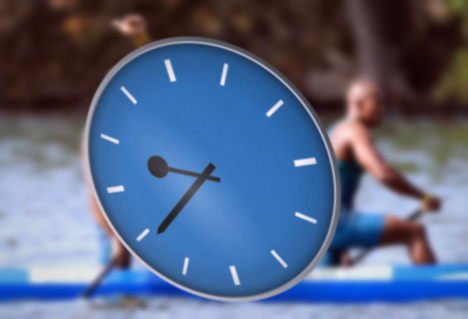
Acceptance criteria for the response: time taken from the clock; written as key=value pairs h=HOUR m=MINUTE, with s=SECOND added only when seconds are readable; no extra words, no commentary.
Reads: h=9 m=39
